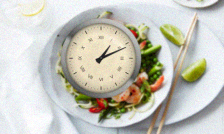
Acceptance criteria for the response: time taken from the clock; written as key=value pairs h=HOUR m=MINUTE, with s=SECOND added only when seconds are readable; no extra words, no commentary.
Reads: h=1 m=11
